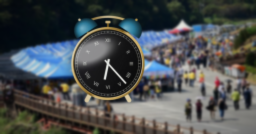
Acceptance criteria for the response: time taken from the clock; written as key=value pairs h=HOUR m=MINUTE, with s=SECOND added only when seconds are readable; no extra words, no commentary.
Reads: h=6 m=23
